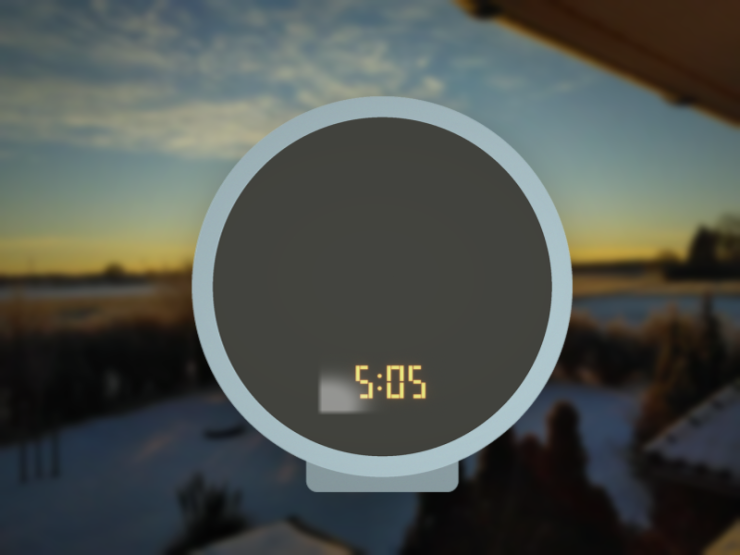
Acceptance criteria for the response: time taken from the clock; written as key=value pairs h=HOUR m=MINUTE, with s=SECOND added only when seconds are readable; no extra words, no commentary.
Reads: h=5 m=5
